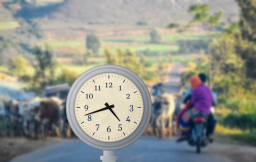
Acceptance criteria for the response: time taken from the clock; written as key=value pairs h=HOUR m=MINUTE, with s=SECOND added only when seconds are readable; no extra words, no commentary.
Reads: h=4 m=42
